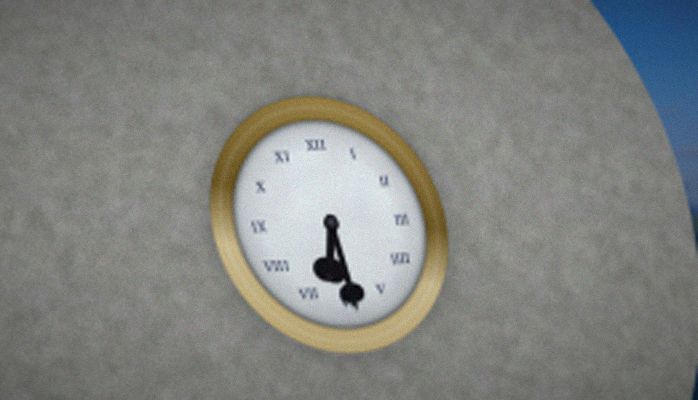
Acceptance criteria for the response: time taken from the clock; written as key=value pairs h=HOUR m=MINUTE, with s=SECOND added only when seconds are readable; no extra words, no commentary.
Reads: h=6 m=29
